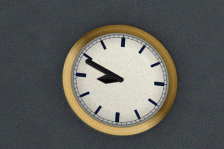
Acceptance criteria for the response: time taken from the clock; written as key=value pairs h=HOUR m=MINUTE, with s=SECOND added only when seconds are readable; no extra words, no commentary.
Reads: h=8 m=49
